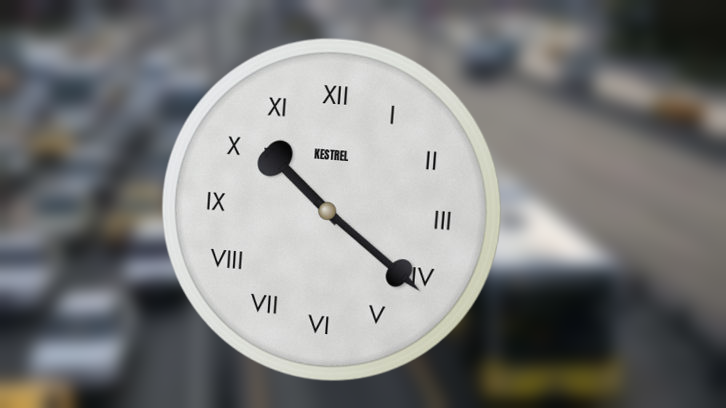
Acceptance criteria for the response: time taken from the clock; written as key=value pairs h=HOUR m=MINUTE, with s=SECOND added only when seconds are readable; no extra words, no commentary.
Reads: h=10 m=21
